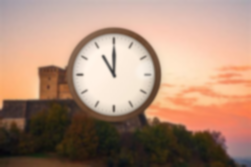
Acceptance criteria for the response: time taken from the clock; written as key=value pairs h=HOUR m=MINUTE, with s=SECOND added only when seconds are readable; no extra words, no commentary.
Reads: h=11 m=0
